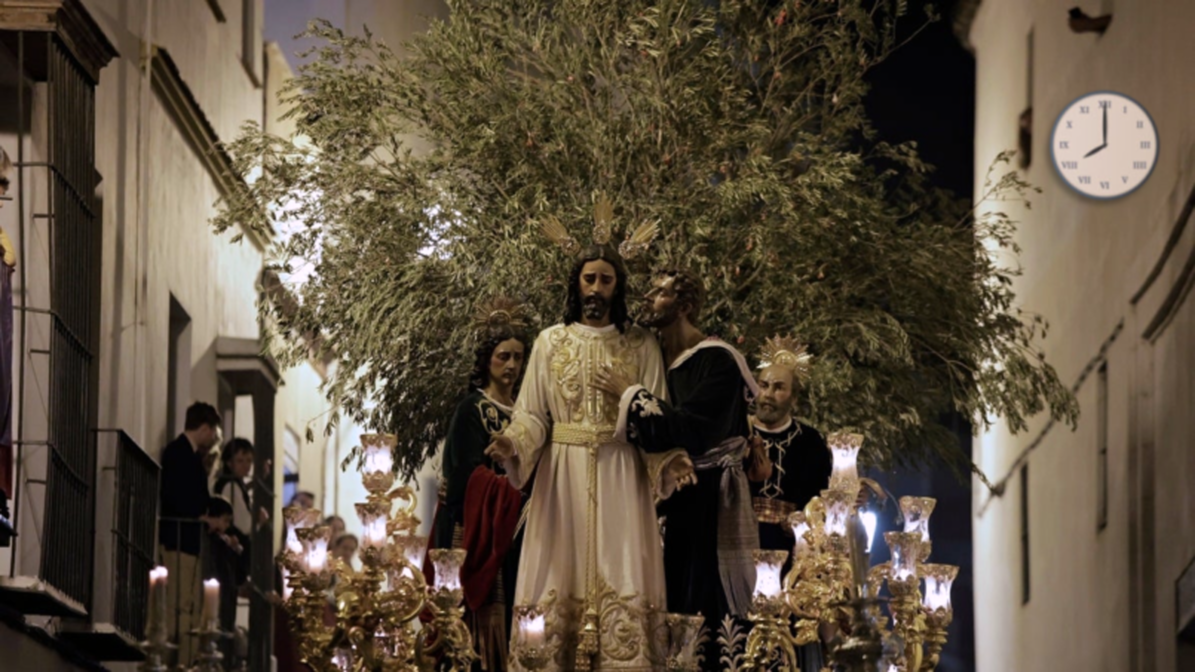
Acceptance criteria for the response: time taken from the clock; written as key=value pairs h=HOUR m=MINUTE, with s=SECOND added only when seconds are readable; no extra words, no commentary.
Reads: h=8 m=0
